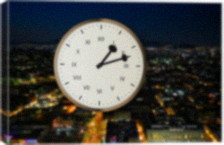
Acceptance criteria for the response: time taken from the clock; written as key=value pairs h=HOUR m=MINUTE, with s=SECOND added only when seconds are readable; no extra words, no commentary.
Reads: h=1 m=12
